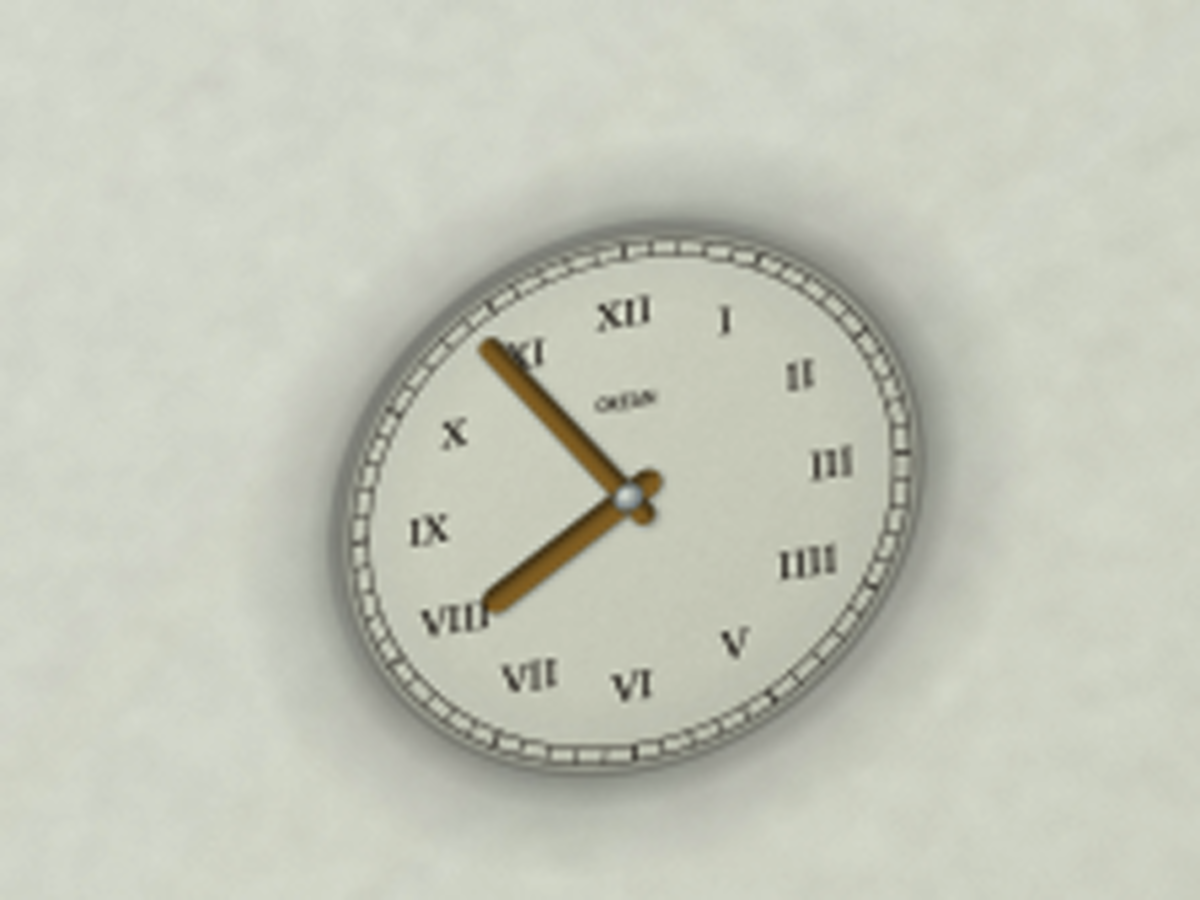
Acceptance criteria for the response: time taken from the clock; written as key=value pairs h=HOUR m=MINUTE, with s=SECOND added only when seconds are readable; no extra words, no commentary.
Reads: h=7 m=54
